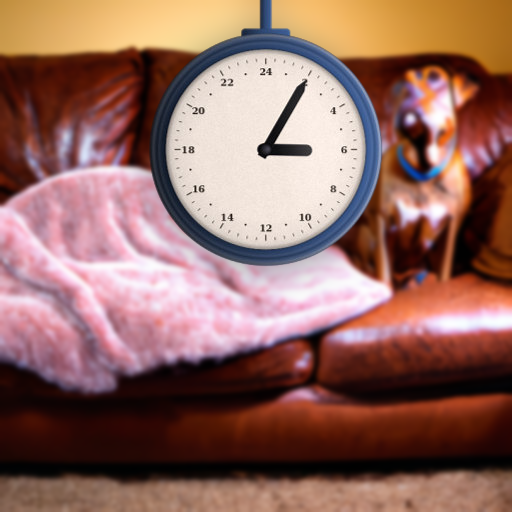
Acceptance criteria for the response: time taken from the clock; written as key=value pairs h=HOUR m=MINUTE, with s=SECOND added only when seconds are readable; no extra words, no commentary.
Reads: h=6 m=5
